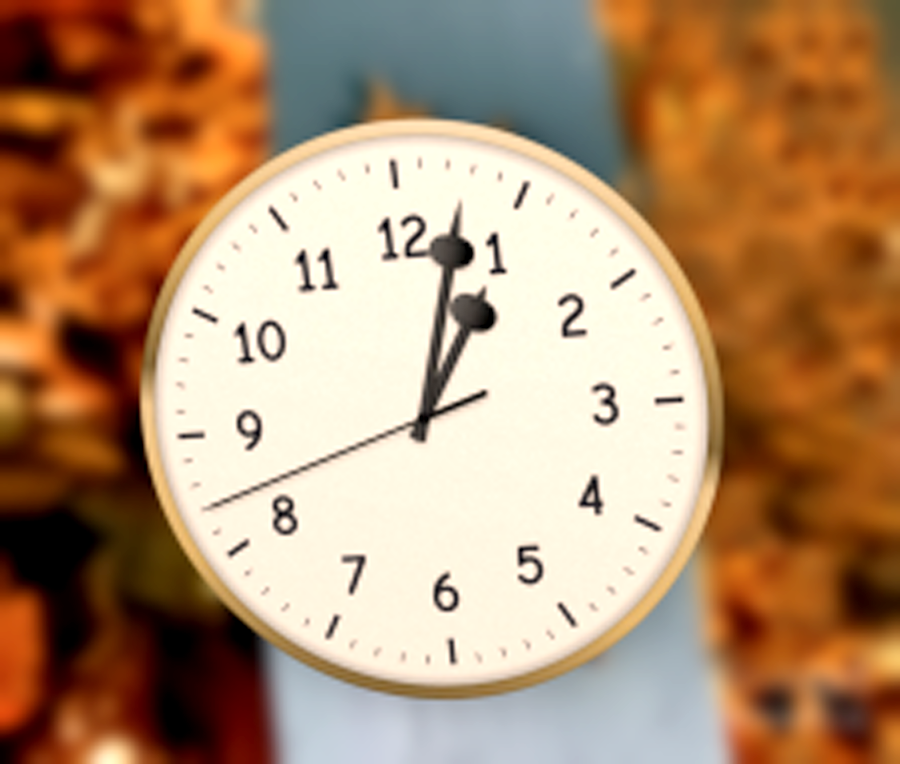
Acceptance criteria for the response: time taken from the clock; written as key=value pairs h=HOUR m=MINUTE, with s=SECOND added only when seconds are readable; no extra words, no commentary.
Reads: h=1 m=2 s=42
